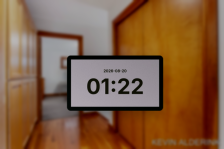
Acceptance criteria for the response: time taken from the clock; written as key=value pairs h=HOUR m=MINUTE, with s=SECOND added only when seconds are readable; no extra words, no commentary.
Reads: h=1 m=22
